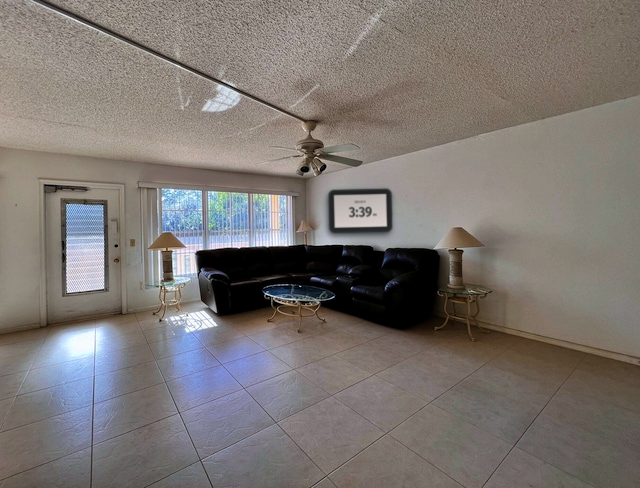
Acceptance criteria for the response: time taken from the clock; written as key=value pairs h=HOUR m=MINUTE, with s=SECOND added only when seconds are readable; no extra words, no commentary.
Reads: h=3 m=39
